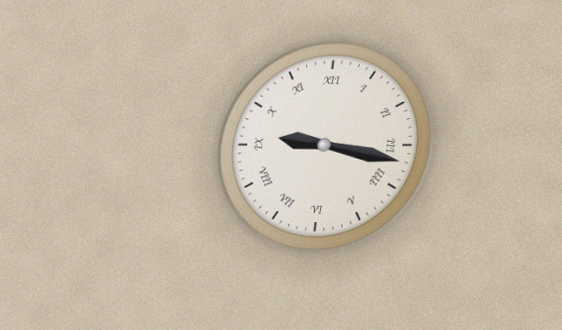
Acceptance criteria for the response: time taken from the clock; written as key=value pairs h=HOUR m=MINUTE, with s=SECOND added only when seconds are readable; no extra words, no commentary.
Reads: h=9 m=17
